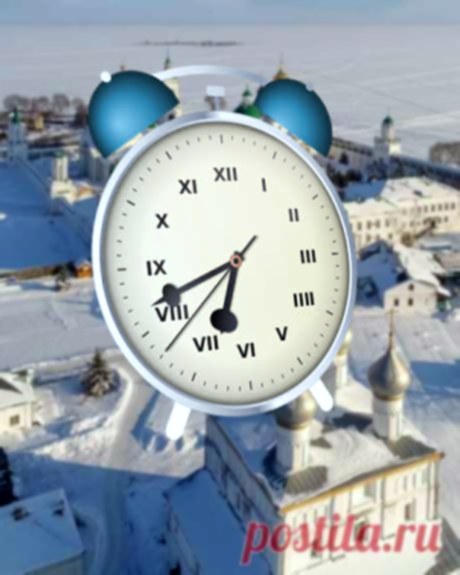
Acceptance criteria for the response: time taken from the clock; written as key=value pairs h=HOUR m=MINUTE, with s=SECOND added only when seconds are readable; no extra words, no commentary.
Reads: h=6 m=41 s=38
